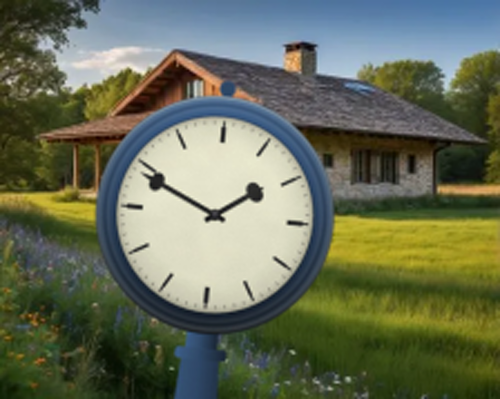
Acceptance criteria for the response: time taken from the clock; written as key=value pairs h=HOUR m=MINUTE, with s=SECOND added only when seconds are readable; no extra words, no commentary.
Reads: h=1 m=49
